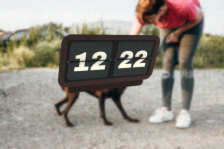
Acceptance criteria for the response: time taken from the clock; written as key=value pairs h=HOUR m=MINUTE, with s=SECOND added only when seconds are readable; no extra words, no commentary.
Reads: h=12 m=22
